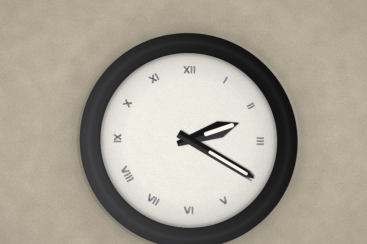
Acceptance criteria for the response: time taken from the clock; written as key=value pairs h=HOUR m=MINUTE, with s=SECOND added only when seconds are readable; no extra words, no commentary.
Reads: h=2 m=20
